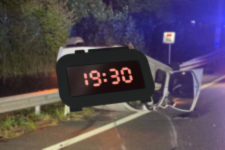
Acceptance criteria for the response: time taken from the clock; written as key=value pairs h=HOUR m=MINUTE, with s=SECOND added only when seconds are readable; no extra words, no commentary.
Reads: h=19 m=30
